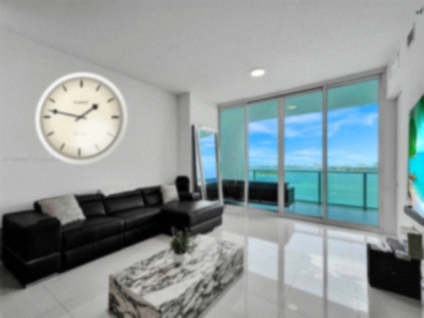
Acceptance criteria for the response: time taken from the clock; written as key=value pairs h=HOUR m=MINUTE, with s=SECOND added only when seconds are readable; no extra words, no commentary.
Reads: h=1 m=47
